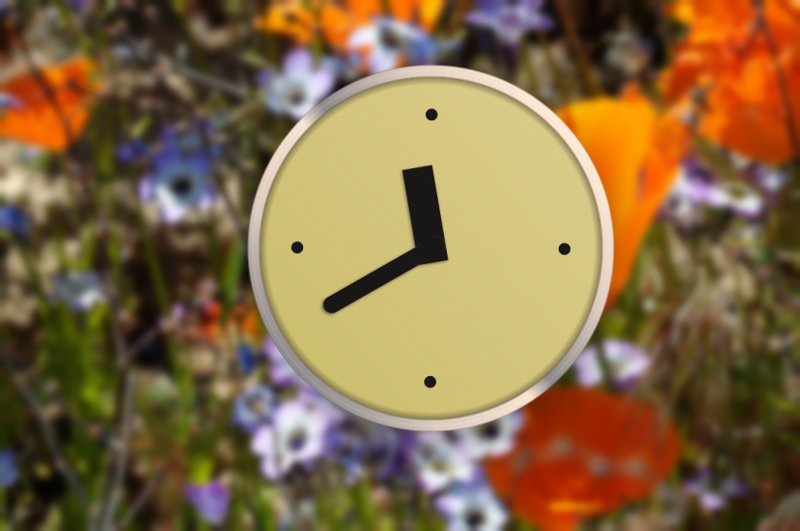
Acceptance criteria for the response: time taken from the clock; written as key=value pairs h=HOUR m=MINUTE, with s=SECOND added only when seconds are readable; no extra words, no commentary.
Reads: h=11 m=40
